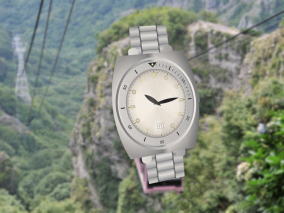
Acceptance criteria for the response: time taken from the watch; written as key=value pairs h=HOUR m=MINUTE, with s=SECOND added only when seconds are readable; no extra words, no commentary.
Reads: h=10 m=14
